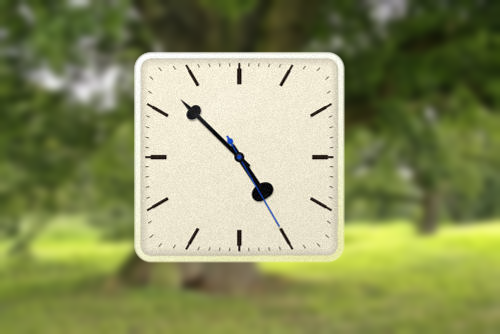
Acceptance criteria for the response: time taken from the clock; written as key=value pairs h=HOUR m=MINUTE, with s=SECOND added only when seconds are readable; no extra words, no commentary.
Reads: h=4 m=52 s=25
